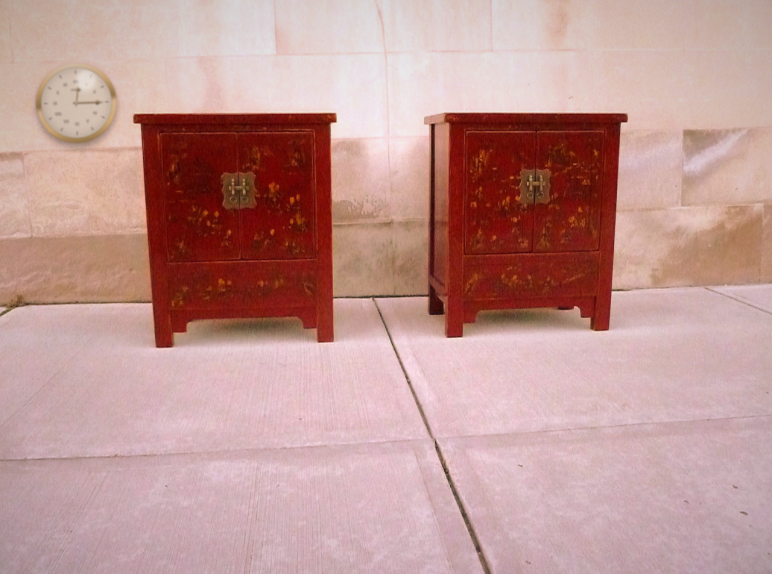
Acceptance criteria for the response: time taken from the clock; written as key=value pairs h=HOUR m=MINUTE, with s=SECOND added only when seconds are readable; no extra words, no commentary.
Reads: h=12 m=15
